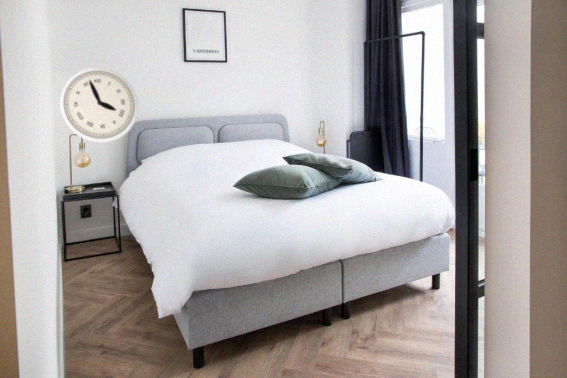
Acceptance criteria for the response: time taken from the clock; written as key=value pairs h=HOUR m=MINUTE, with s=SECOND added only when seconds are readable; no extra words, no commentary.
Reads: h=3 m=57
